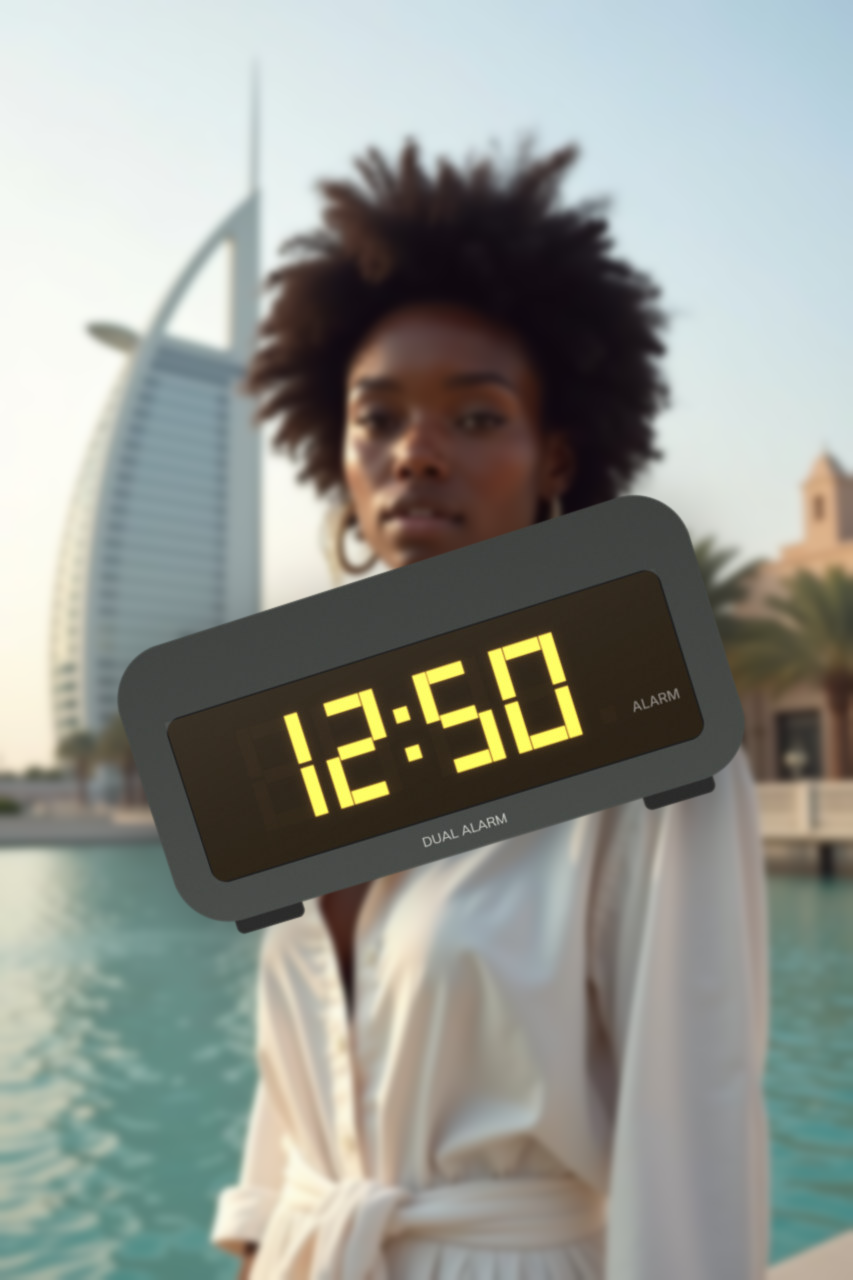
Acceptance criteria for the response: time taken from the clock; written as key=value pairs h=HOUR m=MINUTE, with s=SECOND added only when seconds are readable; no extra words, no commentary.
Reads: h=12 m=50
